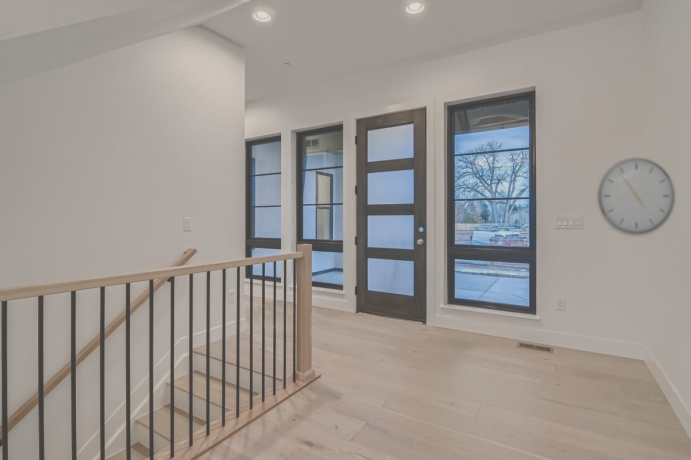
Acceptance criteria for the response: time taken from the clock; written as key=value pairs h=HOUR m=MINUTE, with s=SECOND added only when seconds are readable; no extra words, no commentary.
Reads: h=4 m=54
